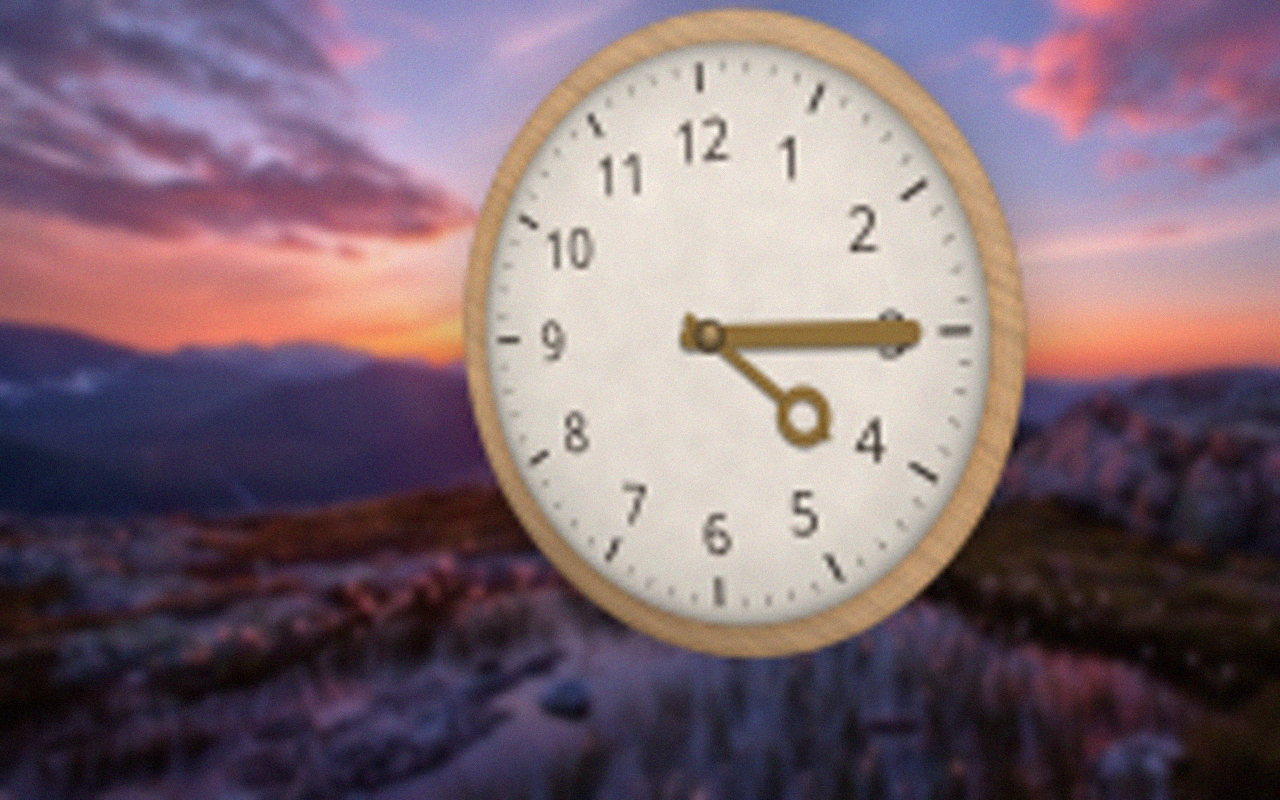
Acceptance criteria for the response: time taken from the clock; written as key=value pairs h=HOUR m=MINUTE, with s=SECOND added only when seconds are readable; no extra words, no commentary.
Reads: h=4 m=15
